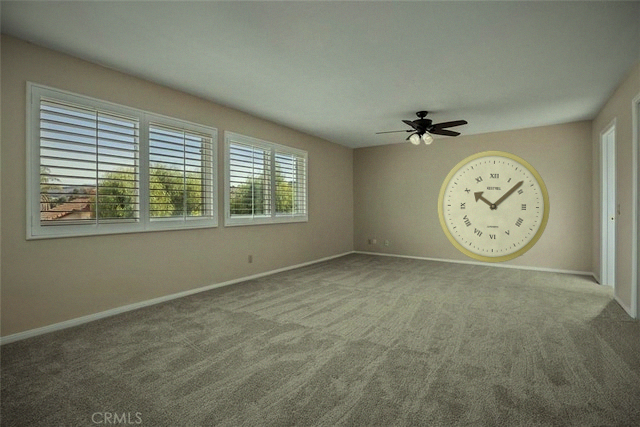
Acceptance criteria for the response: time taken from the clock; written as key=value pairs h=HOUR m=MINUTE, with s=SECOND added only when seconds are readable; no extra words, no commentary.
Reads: h=10 m=8
